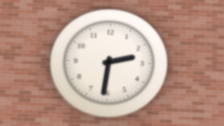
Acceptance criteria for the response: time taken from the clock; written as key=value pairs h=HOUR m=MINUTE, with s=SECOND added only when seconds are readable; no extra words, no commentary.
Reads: h=2 m=31
